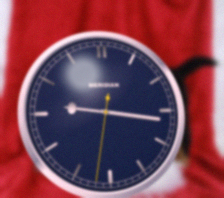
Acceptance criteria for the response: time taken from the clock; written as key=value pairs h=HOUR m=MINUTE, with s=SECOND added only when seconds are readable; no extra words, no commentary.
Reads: h=9 m=16 s=32
